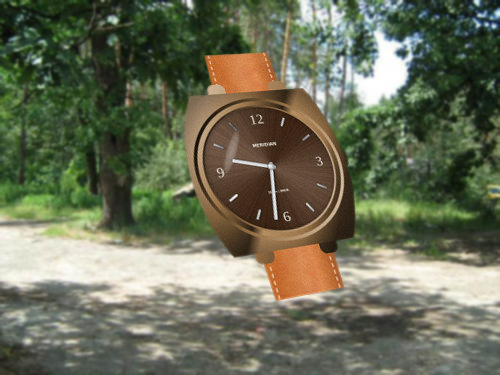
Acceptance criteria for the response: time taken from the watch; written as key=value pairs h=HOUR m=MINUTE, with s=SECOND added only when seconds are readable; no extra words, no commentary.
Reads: h=9 m=32
